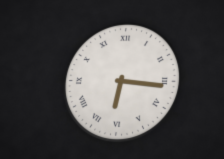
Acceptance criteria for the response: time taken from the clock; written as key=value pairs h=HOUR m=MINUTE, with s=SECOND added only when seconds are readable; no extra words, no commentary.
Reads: h=6 m=16
